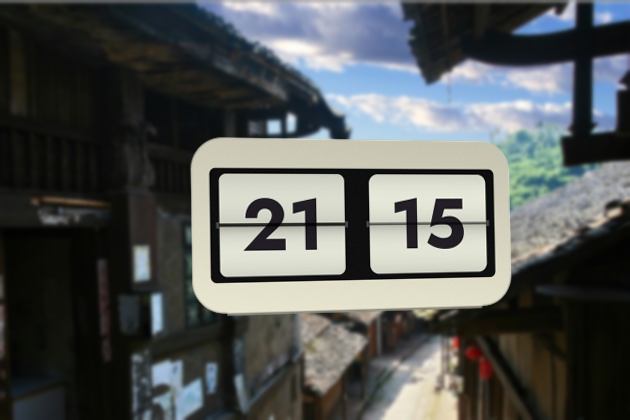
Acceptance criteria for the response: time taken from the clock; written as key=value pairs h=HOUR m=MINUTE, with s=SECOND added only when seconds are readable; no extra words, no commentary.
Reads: h=21 m=15
